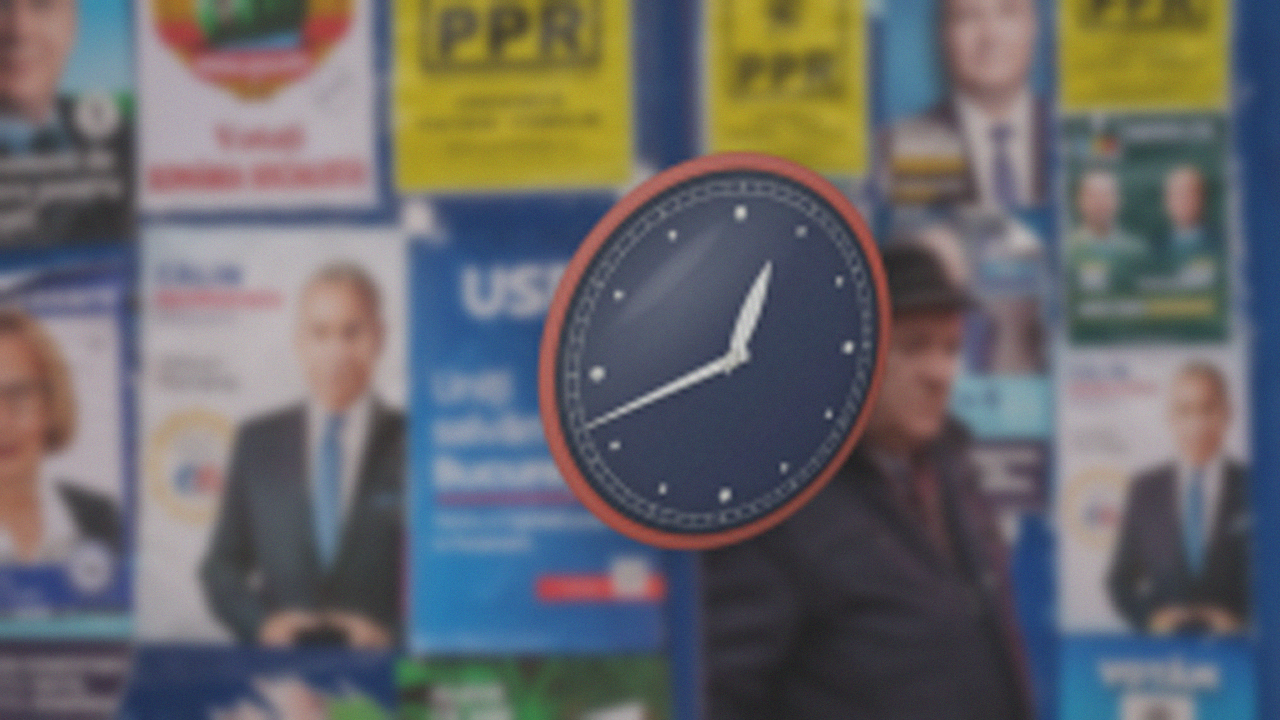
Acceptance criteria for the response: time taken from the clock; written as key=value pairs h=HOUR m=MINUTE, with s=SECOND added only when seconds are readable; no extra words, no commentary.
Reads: h=12 m=42
